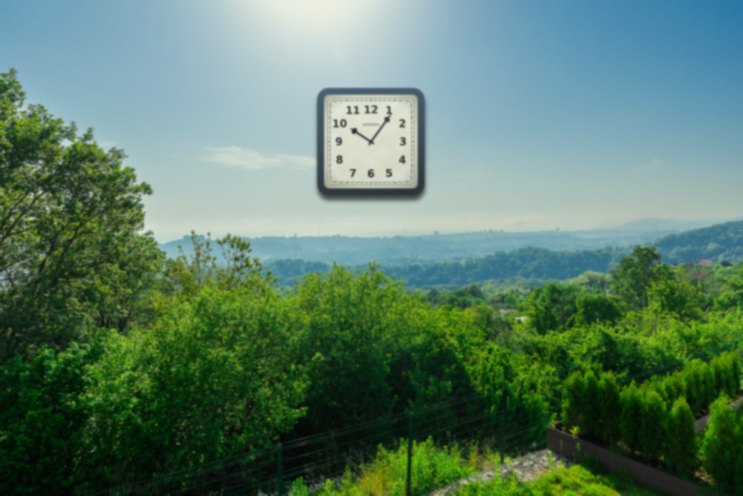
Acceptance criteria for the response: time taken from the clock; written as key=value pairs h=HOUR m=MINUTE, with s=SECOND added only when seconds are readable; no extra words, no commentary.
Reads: h=10 m=6
